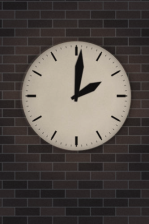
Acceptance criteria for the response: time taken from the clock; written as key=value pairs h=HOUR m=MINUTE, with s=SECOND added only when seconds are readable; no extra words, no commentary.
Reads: h=2 m=1
